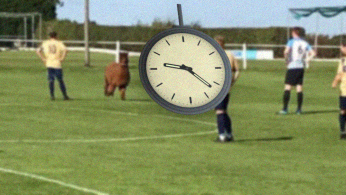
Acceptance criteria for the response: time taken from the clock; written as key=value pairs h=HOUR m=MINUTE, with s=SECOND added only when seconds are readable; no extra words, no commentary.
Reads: h=9 m=22
